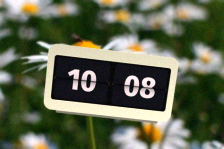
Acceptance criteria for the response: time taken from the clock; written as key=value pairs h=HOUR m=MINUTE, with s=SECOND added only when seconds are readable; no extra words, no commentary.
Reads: h=10 m=8
